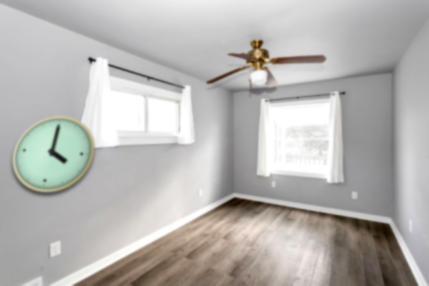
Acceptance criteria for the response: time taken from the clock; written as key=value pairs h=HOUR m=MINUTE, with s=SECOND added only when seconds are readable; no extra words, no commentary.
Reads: h=4 m=0
